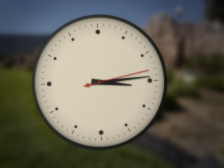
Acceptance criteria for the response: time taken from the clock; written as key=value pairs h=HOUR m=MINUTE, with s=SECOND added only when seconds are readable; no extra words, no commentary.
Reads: h=3 m=14 s=13
